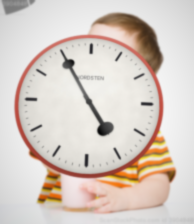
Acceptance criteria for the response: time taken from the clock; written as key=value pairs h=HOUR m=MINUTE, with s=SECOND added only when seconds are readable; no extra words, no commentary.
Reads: h=4 m=55
